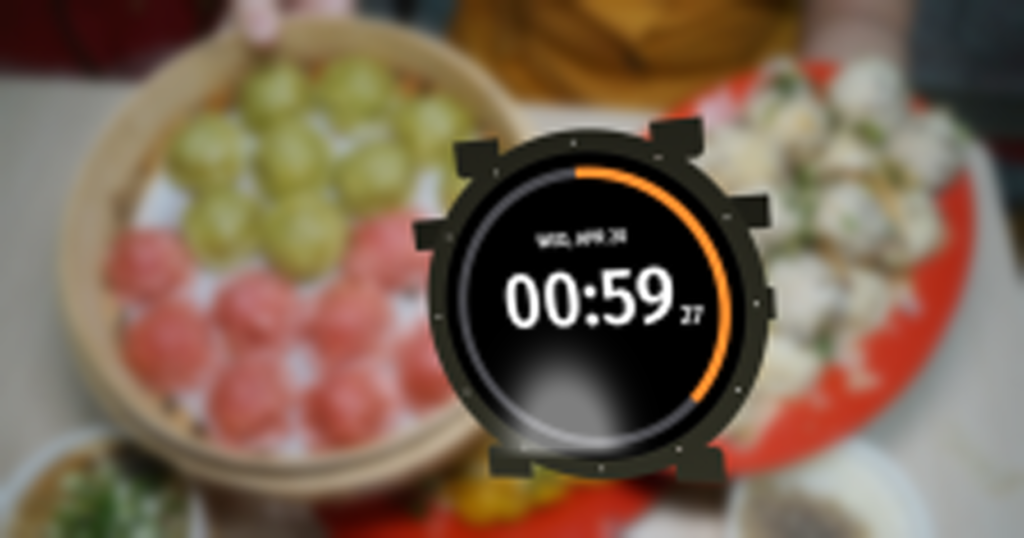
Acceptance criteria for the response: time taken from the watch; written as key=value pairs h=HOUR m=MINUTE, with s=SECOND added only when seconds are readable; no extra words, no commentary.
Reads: h=0 m=59
